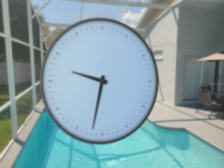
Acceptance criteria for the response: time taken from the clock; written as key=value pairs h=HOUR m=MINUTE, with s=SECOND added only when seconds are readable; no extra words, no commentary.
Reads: h=9 m=32
